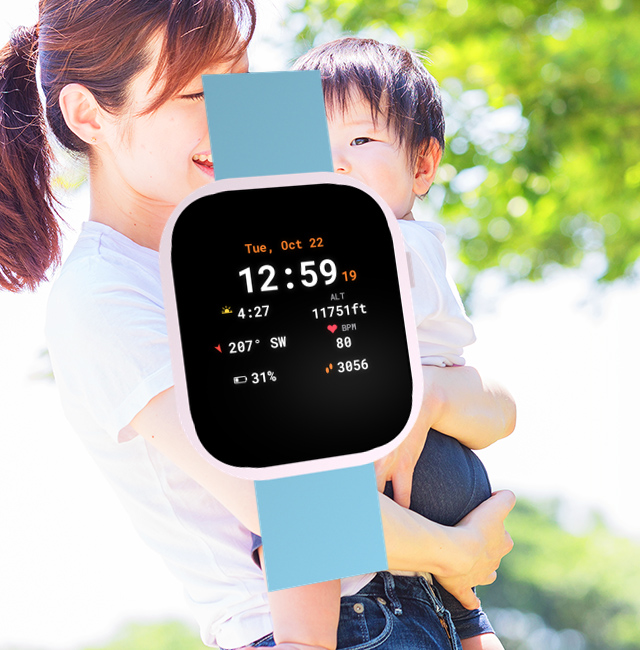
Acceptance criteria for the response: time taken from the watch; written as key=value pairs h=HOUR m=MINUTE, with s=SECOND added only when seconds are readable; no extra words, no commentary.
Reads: h=12 m=59 s=19
